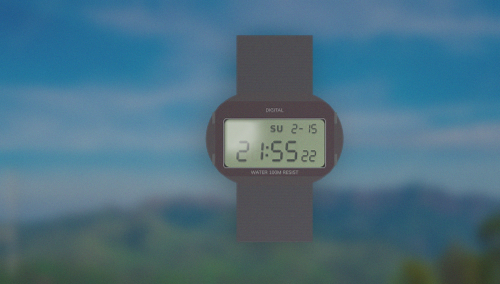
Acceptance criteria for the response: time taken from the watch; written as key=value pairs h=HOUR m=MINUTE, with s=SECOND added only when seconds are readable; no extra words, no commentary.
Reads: h=21 m=55 s=22
